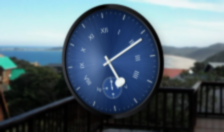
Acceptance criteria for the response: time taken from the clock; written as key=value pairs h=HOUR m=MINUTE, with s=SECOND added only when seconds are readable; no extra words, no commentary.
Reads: h=5 m=11
